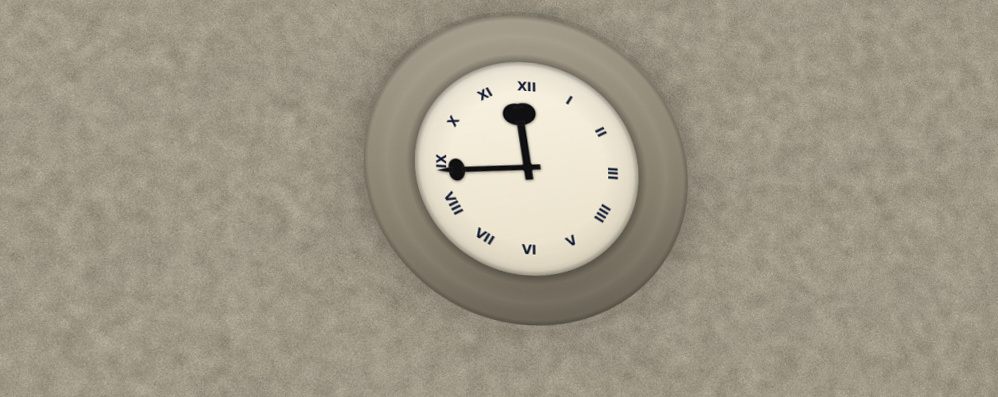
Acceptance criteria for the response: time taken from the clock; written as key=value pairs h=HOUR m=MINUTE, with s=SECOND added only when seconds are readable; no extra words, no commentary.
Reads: h=11 m=44
